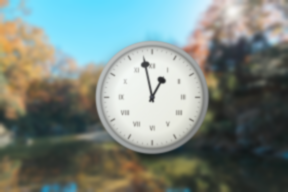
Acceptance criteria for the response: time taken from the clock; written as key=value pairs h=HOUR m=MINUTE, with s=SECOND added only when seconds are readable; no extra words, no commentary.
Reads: h=12 m=58
